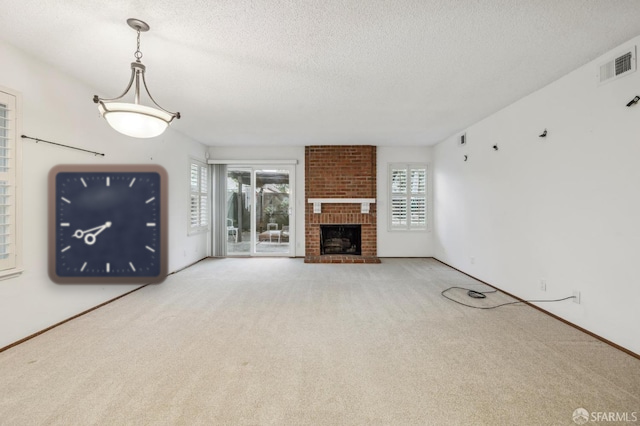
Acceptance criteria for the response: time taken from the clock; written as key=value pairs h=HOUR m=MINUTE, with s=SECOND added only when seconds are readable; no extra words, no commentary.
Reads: h=7 m=42
